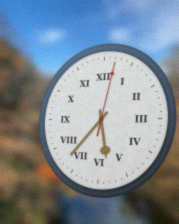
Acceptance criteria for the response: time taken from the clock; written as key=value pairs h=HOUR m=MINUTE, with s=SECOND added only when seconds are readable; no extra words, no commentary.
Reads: h=5 m=37 s=2
